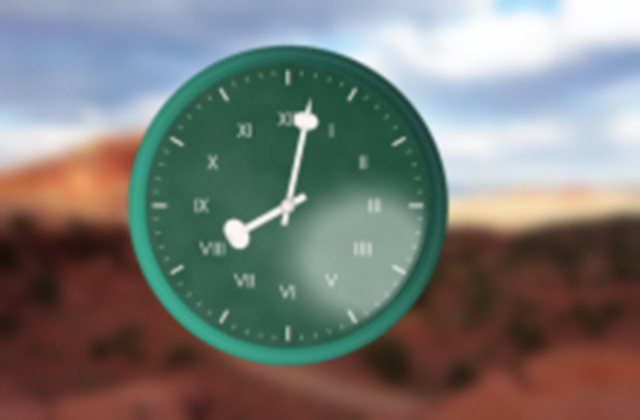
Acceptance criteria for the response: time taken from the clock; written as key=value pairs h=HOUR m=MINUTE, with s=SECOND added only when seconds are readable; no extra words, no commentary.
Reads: h=8 m=2
